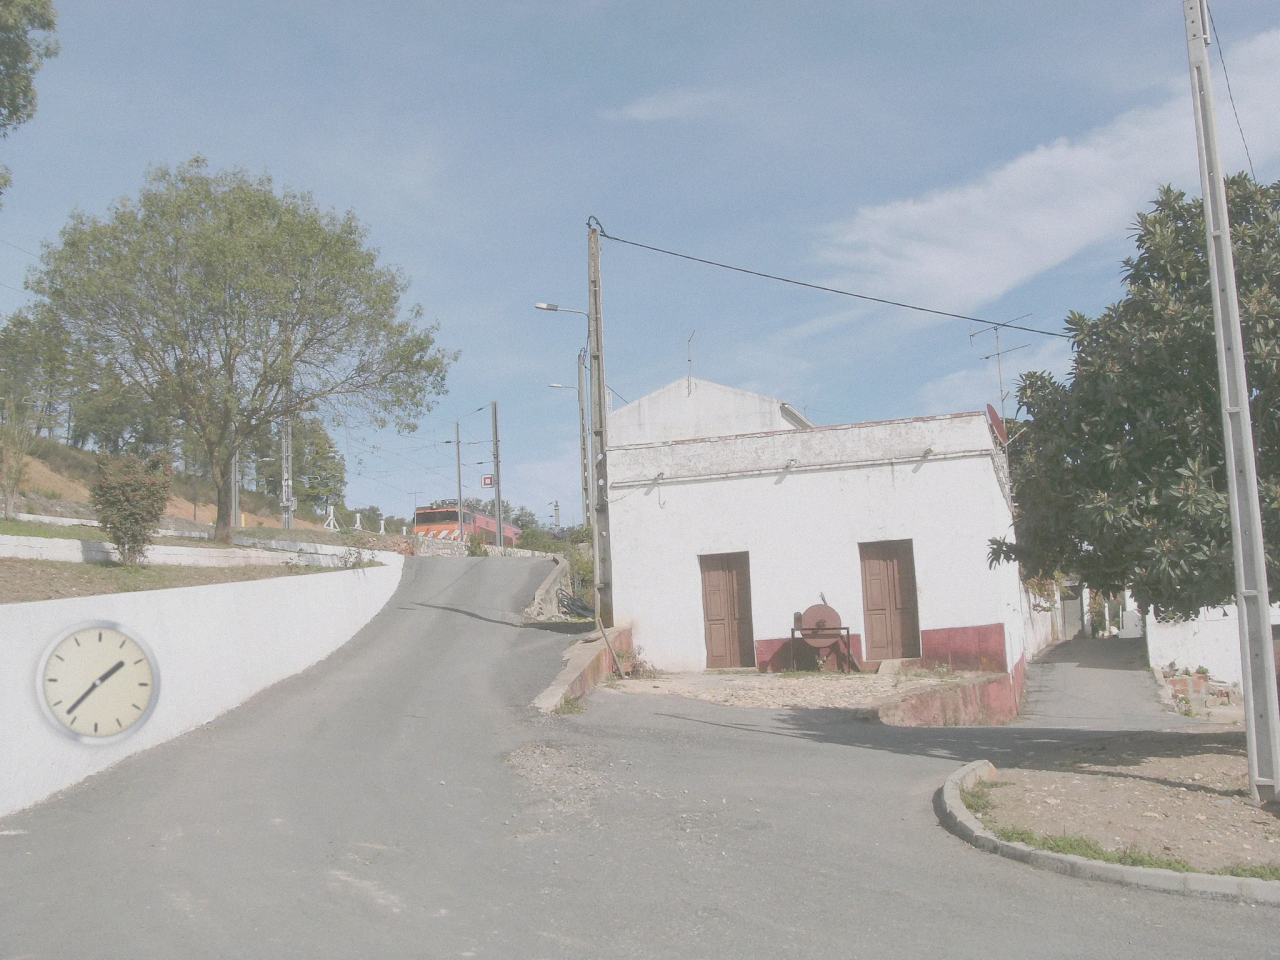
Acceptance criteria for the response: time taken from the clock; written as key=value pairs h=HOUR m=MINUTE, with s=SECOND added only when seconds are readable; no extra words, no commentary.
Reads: h=1 m=37
